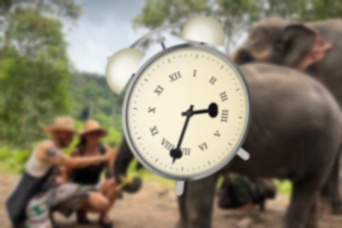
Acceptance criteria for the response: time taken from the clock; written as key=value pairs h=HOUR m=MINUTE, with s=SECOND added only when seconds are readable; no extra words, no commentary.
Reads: h=3 m=37
